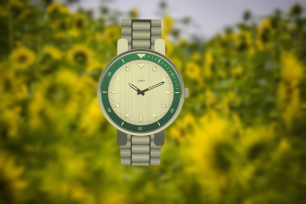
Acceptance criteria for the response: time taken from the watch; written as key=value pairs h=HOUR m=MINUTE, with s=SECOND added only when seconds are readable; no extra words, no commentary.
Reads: h=10 m=11
